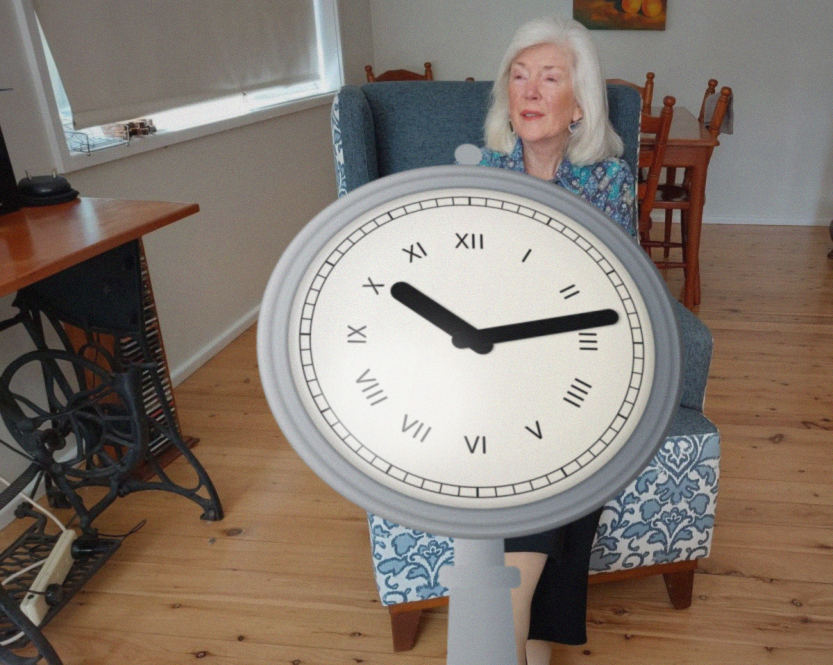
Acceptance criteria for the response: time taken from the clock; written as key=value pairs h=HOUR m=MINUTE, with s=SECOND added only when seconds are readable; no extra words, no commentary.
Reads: h=10 m=13
